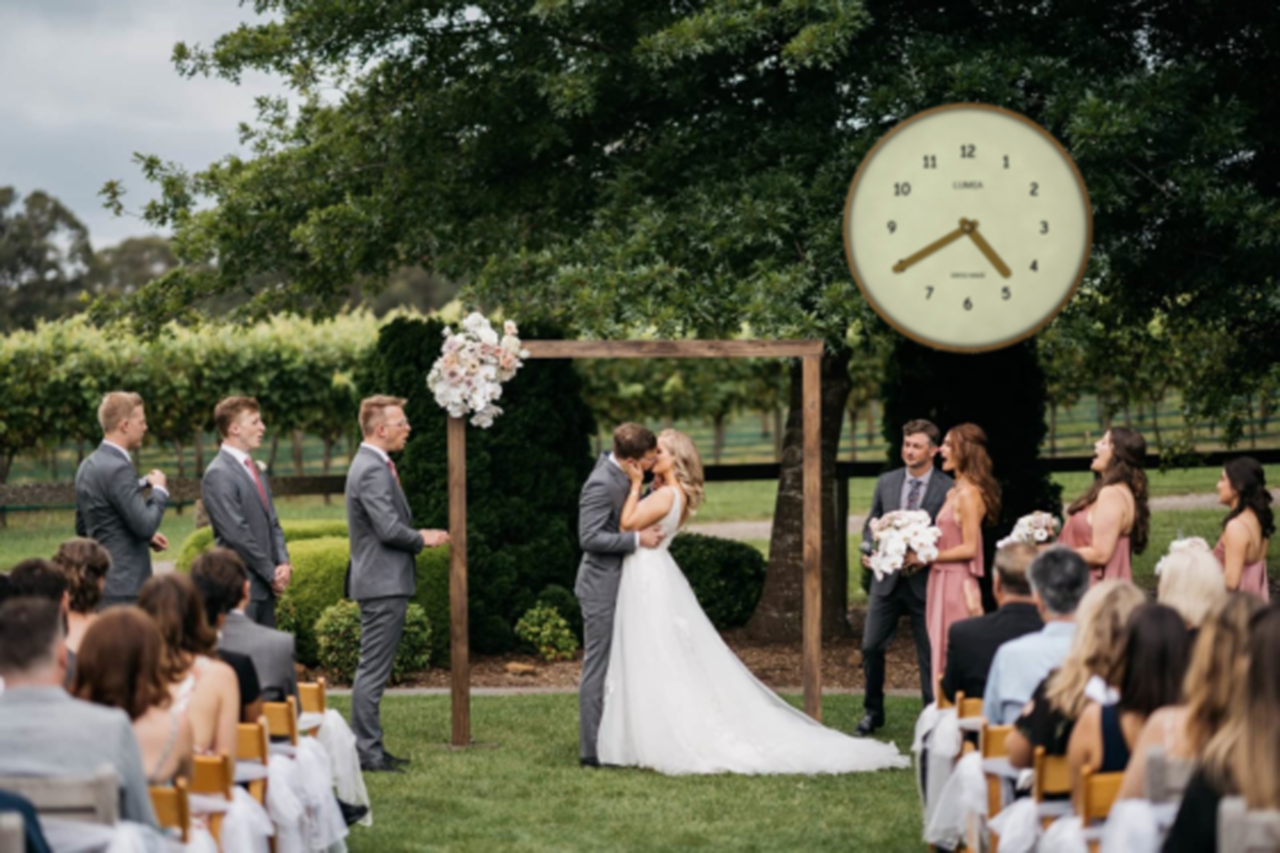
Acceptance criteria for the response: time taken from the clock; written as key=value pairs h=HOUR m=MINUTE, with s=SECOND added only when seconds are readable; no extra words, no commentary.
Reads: h=4 m=40
